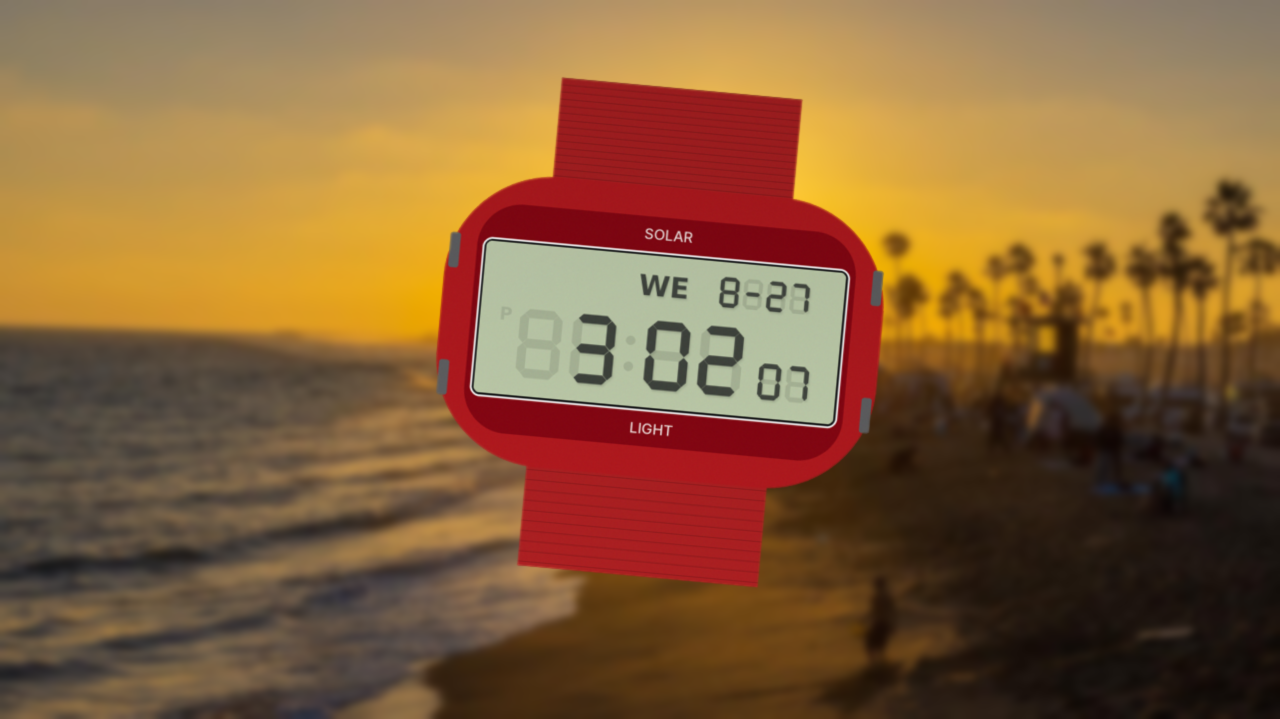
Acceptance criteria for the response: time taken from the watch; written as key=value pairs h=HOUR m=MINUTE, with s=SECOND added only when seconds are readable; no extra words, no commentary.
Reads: h=3 m=2 s=7
